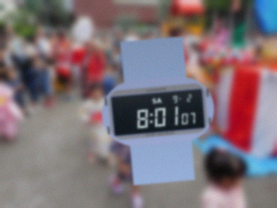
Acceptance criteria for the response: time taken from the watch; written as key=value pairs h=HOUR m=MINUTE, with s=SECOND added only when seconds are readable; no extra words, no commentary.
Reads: h=8 m=1
